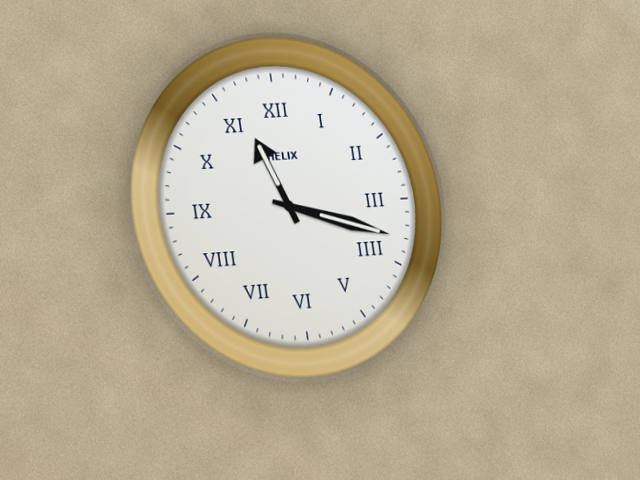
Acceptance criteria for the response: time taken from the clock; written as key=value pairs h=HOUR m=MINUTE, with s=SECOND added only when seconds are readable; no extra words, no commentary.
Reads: h=11 m=18
